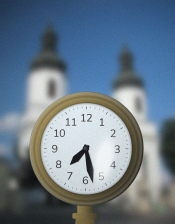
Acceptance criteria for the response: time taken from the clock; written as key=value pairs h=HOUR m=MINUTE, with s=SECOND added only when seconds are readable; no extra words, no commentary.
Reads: h=7 m=28
